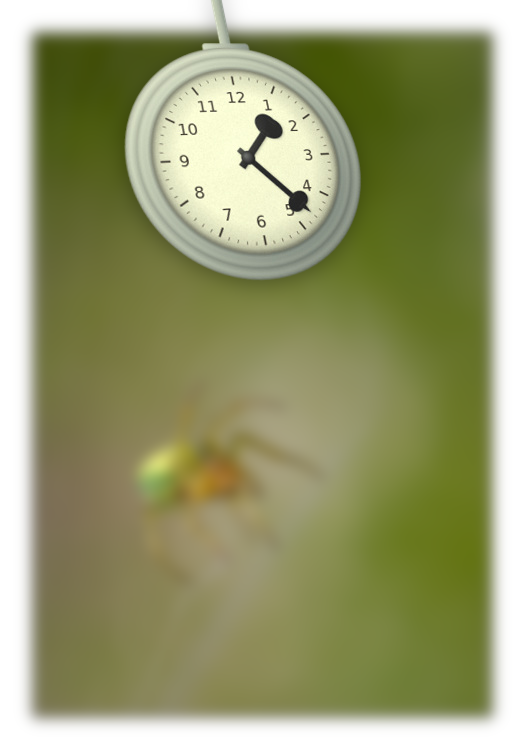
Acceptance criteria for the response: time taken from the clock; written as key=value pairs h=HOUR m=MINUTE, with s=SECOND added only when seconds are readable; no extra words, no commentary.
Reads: h=1 m=23
